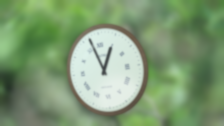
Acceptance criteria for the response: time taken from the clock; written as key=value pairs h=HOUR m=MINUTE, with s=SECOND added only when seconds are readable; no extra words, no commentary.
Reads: h=12 m=57
